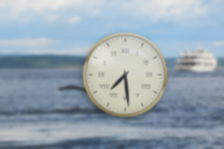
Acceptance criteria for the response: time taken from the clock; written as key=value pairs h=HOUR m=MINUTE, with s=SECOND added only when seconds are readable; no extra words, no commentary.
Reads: h=7 m=29
